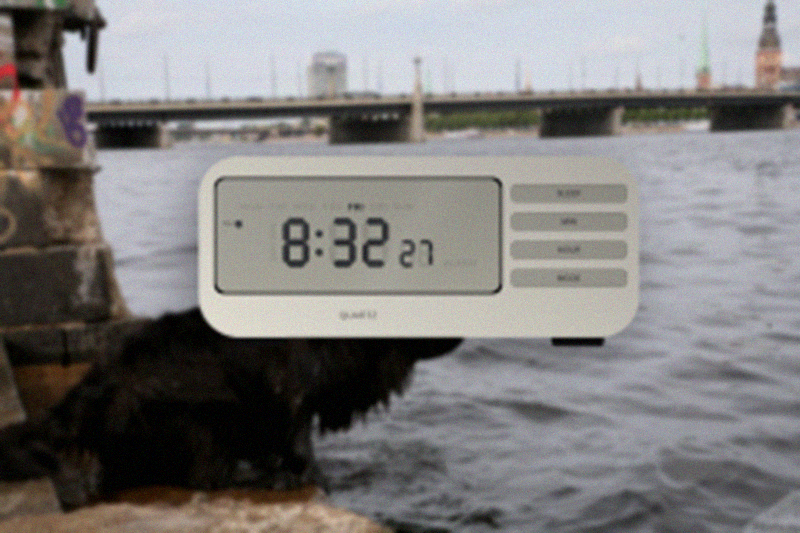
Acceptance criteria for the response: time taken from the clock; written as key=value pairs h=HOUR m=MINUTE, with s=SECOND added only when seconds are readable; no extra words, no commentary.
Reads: h=8 m=32 s=27
